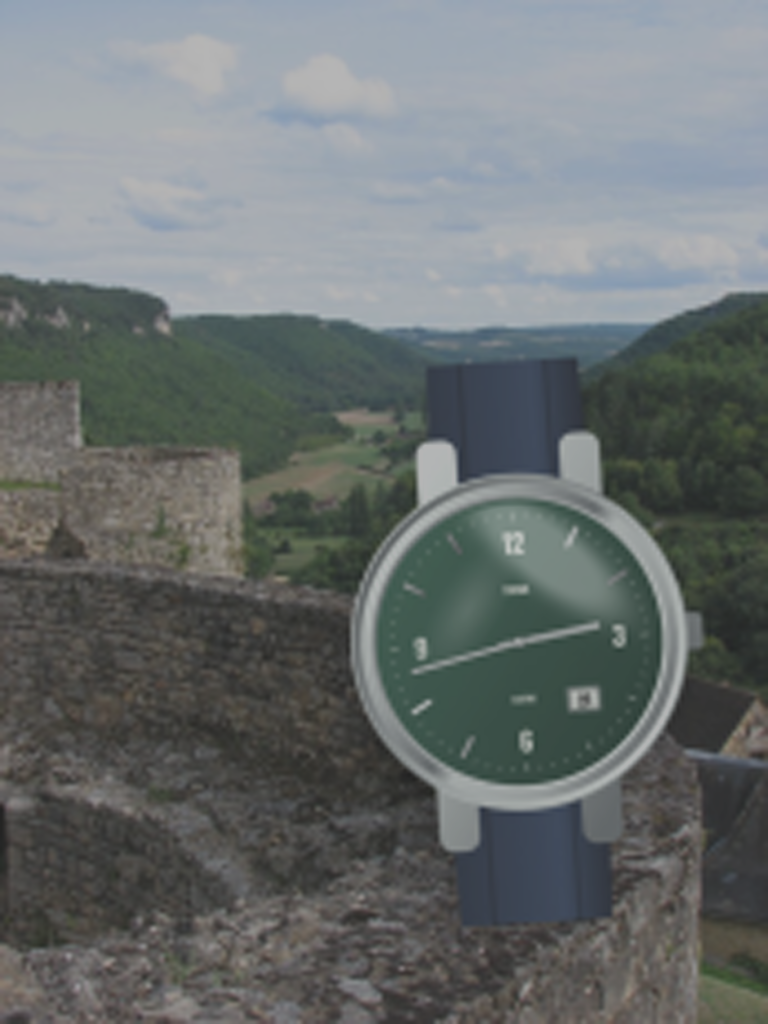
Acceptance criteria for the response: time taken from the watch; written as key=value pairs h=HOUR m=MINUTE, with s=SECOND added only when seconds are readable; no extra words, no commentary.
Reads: h=2 m=43
